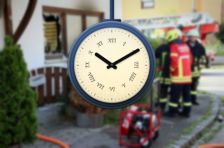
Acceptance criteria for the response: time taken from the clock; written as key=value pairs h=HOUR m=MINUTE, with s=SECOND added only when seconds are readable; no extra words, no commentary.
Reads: h=10 m=10
